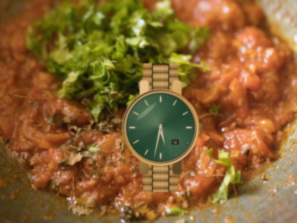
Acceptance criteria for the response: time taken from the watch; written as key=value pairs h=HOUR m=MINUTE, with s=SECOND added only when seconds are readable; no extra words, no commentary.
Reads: h=5 m=32
